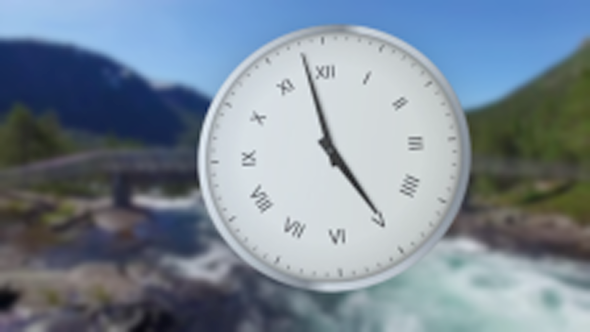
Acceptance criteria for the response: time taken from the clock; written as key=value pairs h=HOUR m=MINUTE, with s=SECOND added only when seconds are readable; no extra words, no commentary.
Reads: h=4 m=58
